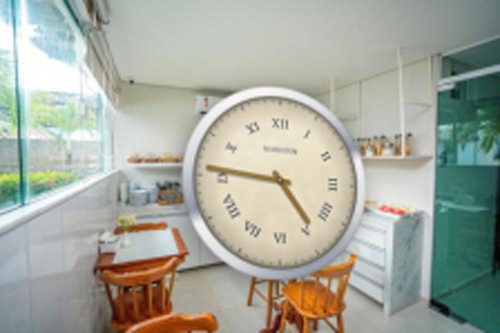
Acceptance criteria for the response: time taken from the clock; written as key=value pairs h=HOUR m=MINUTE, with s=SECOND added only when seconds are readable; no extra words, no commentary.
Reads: h=4 m=46
